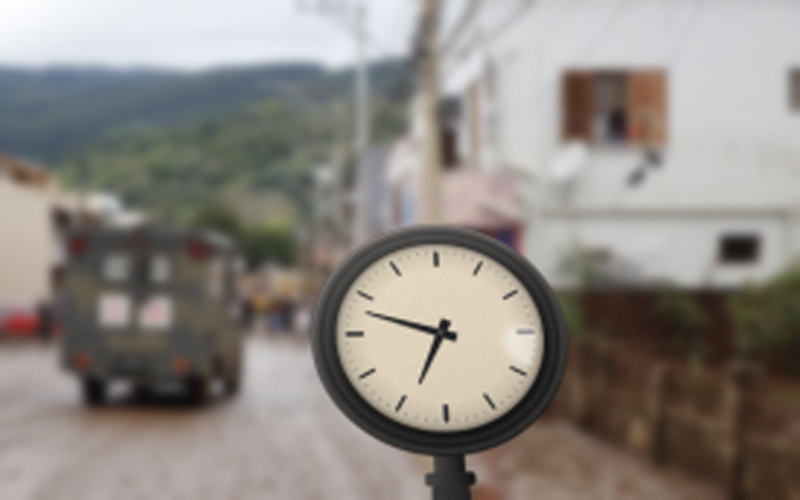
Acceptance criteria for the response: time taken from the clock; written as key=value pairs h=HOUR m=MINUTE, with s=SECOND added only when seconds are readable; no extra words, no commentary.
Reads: h=6 m=48
